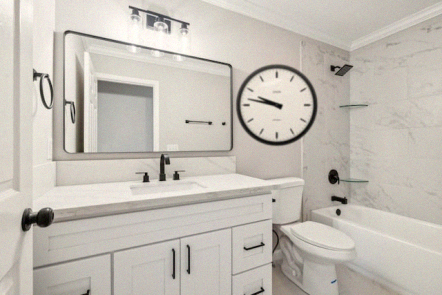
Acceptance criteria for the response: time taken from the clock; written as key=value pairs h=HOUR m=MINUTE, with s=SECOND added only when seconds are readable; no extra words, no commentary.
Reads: h=9 m=47
